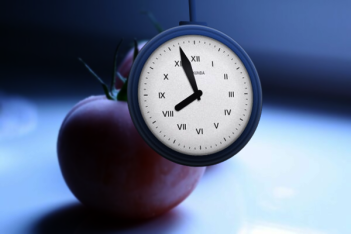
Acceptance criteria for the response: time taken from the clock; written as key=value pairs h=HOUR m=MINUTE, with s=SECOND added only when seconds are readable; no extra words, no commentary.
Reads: h=7 m=57
